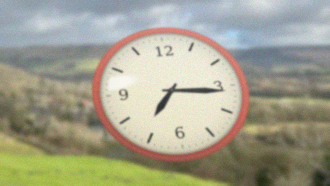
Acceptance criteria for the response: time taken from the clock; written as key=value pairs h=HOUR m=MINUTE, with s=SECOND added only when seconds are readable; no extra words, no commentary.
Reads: h=7 m=16
